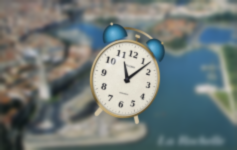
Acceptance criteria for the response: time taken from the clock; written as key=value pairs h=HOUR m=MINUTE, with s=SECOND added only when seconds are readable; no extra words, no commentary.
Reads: h=11 m=7
